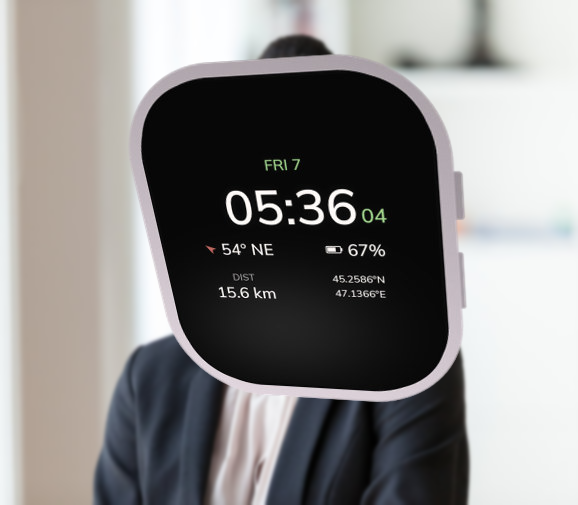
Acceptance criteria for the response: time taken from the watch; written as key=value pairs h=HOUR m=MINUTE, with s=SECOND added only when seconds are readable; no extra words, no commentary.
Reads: h=5 m=36 s=4
